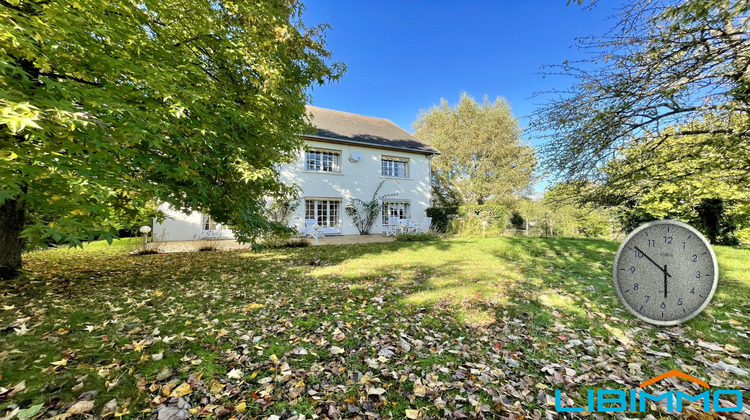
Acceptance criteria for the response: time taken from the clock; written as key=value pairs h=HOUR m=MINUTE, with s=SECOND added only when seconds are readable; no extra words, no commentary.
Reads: h=5 m=51
